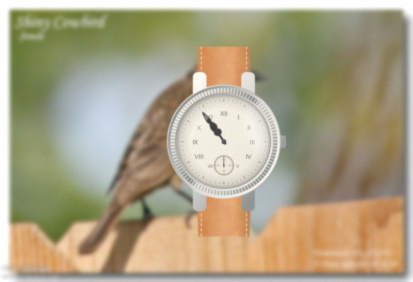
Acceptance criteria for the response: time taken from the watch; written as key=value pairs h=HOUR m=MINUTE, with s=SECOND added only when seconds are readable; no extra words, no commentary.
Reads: h=10 m=54
